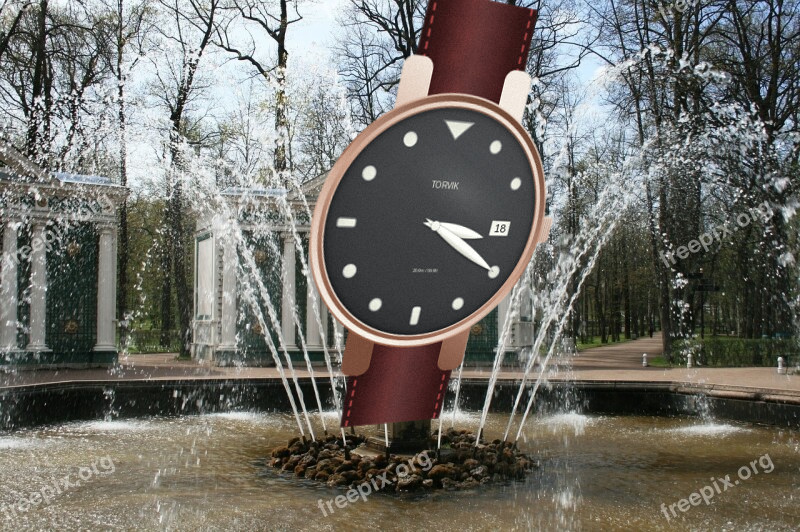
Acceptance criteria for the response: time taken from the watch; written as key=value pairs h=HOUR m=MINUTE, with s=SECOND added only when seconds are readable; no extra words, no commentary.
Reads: h=3 m=20
